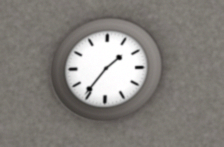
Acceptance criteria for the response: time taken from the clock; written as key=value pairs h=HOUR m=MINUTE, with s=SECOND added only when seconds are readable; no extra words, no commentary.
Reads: h=1 m=36
